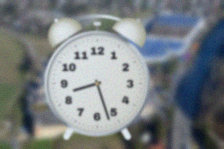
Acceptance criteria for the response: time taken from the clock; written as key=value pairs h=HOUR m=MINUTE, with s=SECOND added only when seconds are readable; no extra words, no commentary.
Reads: h=8 m=27
